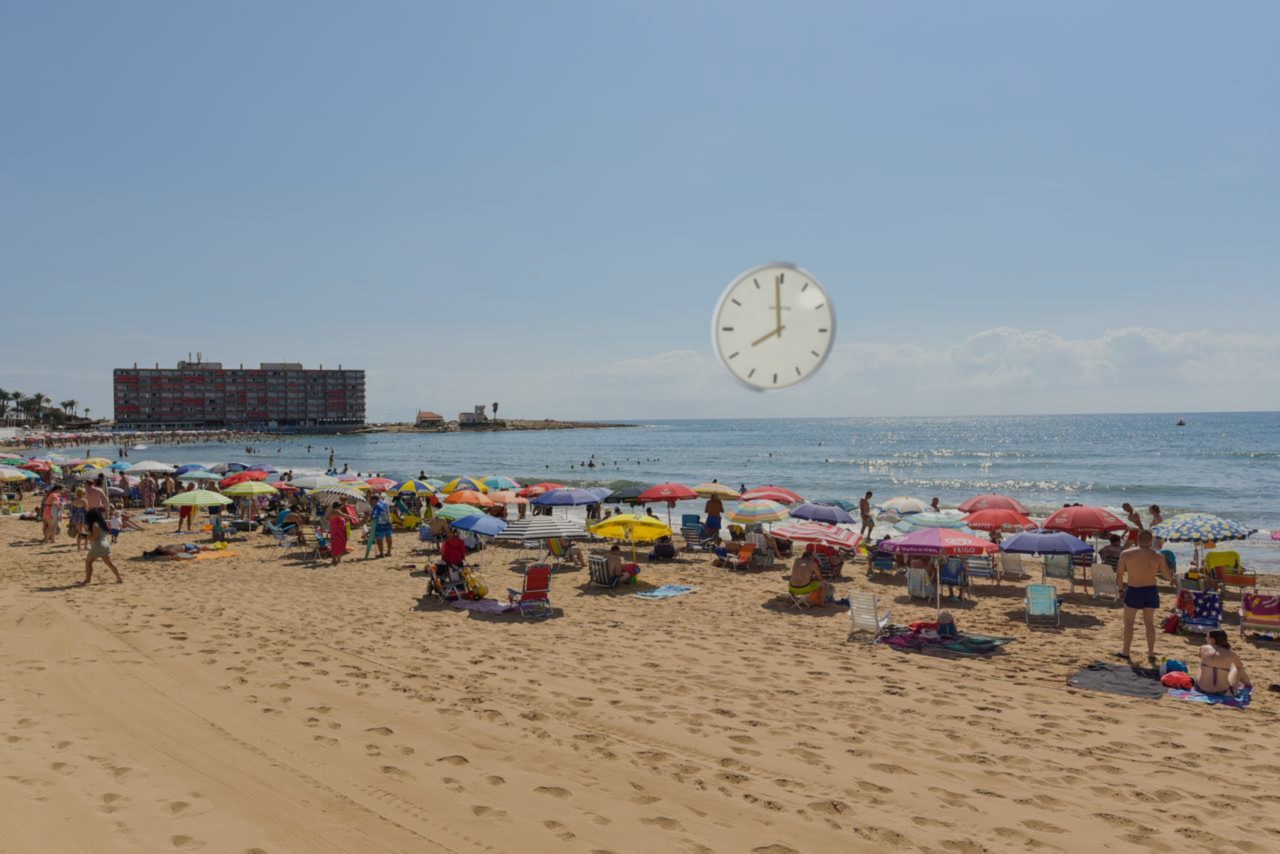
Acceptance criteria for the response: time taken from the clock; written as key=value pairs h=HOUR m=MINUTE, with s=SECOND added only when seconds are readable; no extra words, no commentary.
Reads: h=7 m=59
